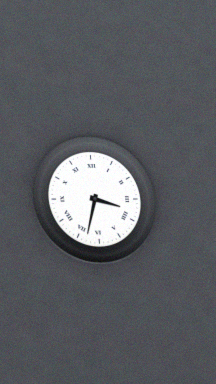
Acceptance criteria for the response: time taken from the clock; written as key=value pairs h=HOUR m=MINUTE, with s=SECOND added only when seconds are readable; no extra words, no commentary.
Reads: h=3 m=33
